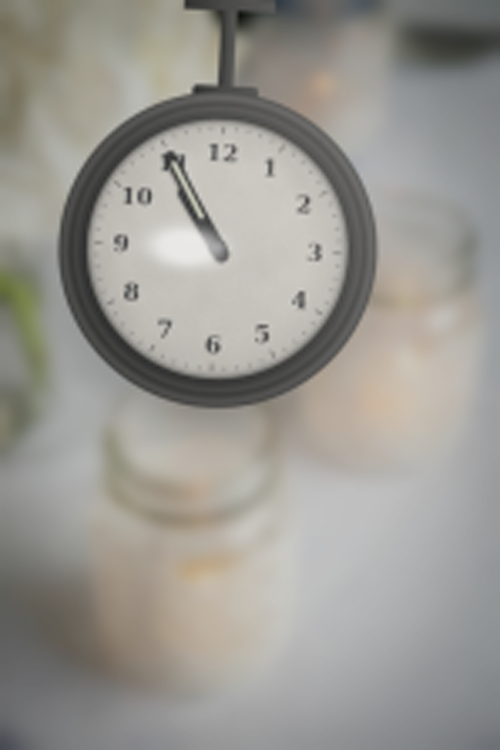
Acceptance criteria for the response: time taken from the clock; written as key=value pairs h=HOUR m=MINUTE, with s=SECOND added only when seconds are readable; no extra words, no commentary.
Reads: h=10 m=55
